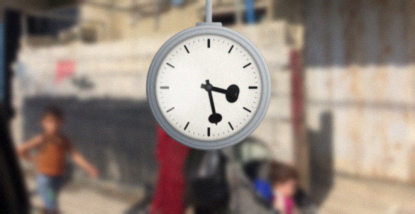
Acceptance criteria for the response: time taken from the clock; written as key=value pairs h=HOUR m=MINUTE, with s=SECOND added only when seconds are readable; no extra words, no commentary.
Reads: h=3 m=28
